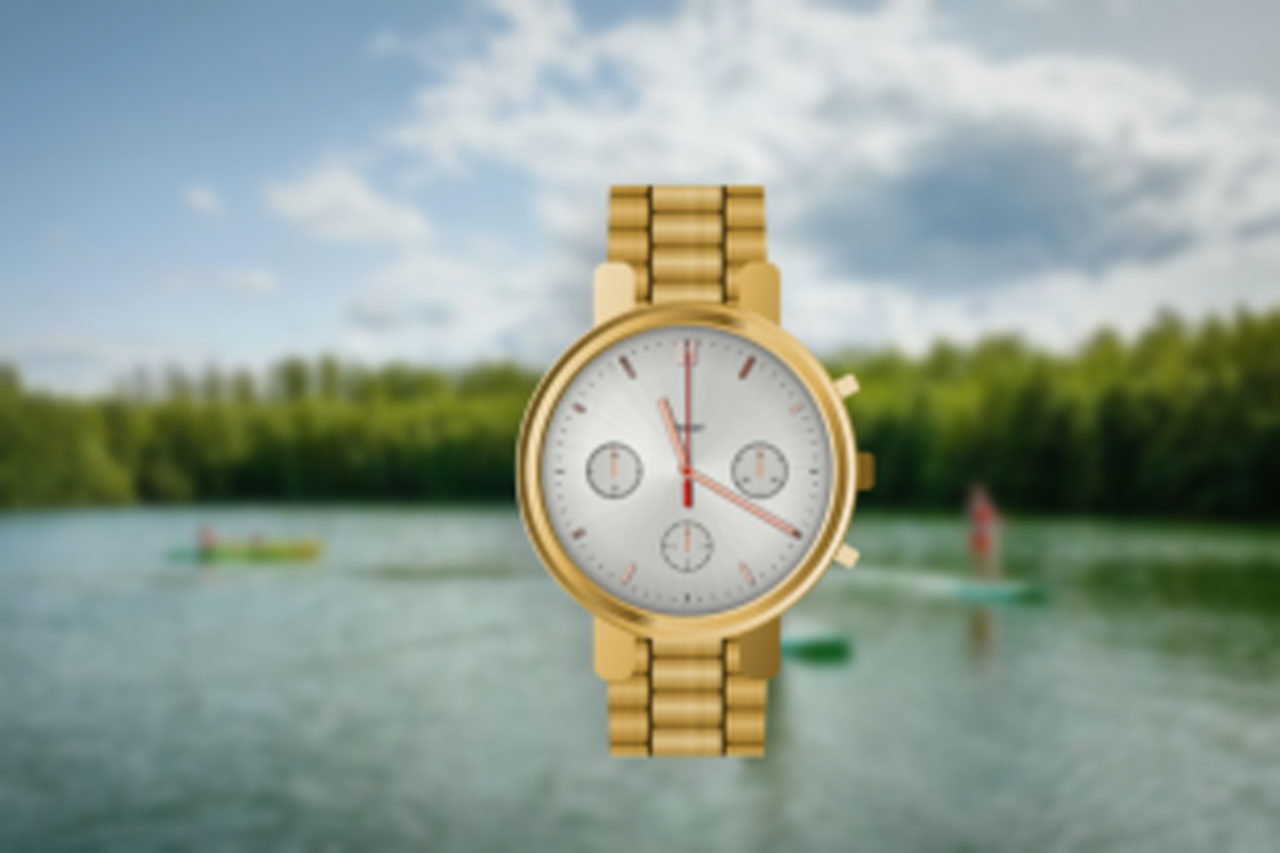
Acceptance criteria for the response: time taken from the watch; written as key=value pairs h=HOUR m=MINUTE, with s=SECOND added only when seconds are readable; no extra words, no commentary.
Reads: h=11 m=20
